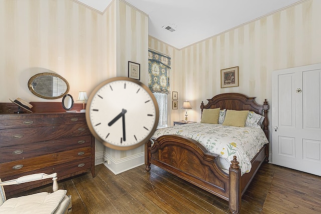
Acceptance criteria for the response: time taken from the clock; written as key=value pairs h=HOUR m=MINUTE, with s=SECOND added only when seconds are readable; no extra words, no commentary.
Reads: h=7 m=29
